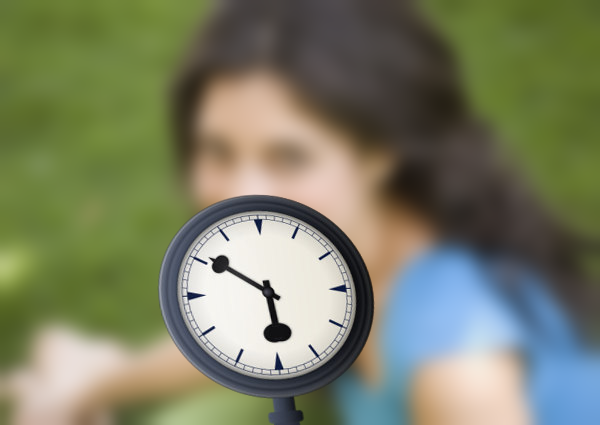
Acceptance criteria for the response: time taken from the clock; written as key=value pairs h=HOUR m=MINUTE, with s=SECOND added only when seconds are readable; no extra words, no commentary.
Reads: h=5 m=51
